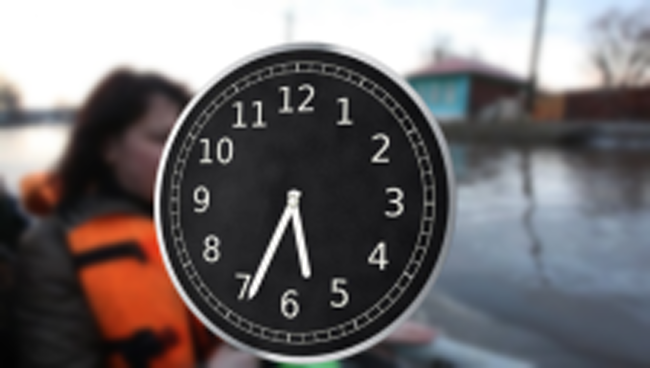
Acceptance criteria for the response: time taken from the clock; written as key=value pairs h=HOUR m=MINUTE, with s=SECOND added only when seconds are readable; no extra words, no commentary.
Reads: h=5 m=34
